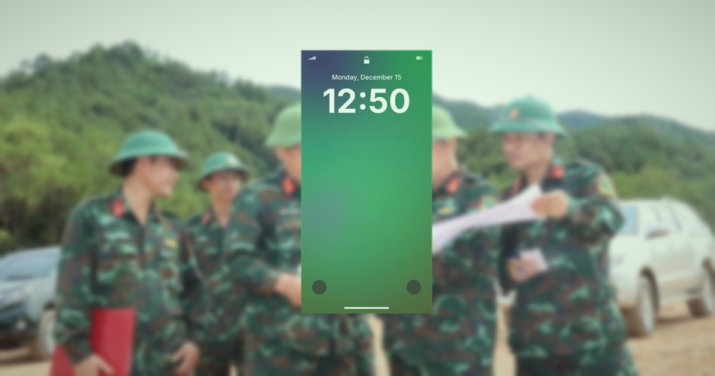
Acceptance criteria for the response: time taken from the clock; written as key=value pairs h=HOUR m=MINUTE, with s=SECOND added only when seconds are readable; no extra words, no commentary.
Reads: h=12 m=50
